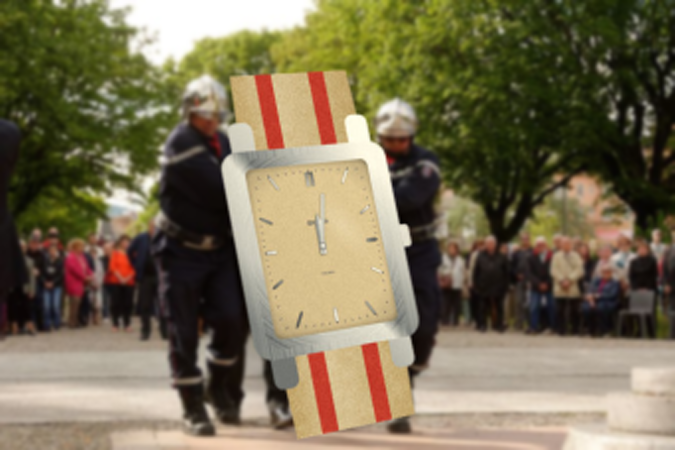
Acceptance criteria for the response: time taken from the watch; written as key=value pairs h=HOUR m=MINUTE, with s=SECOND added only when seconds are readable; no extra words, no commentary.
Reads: h=12 m=2
